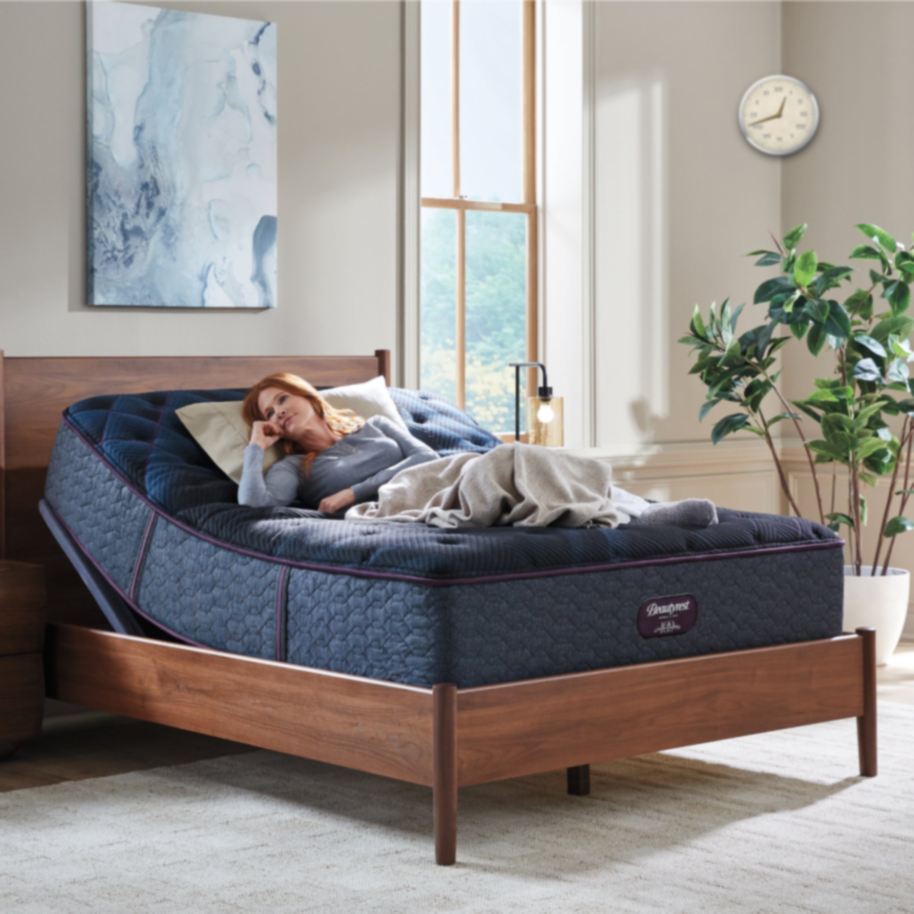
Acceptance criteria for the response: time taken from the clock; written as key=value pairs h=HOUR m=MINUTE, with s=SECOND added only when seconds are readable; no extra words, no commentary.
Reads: h=12 m=42
